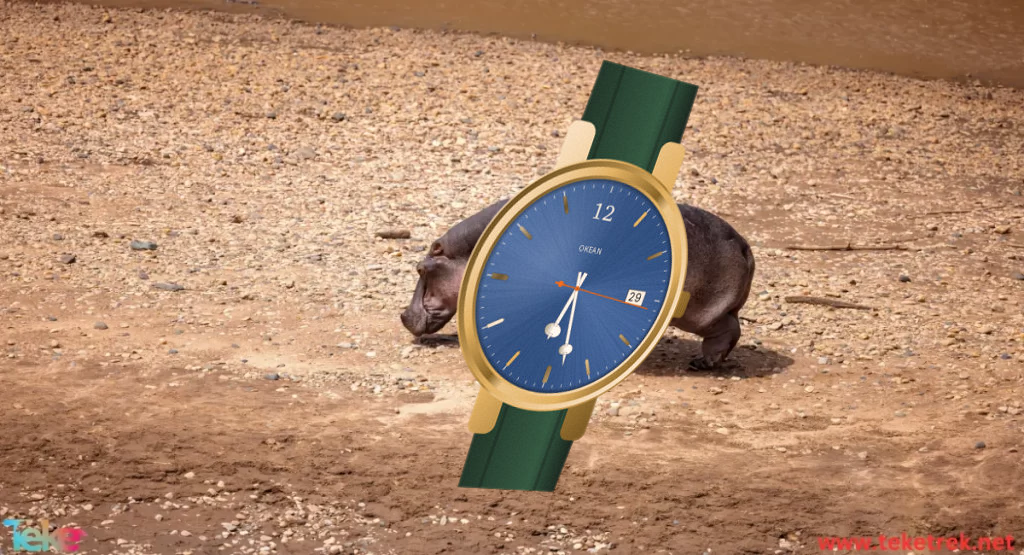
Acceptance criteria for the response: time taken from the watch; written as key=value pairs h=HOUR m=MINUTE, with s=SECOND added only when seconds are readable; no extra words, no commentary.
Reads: h=6 m=28 s=16
